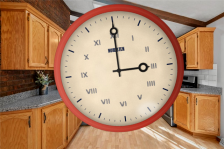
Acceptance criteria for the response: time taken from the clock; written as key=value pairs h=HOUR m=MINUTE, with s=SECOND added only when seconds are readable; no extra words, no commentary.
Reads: h=3 m=0
